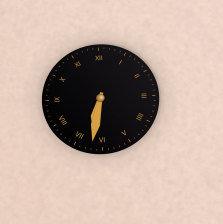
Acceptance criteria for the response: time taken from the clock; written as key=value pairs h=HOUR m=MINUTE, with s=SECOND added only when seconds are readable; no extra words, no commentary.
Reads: h=6 m=32
